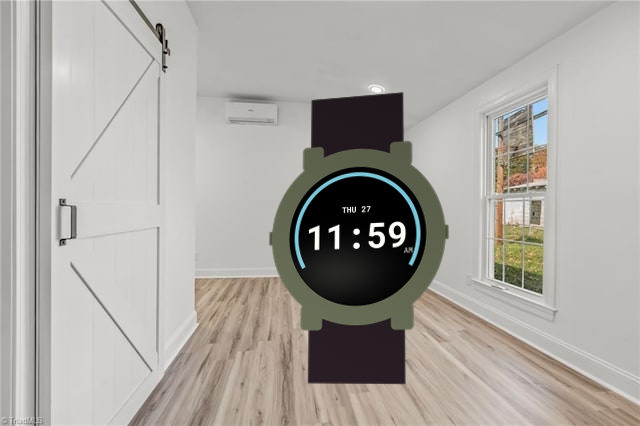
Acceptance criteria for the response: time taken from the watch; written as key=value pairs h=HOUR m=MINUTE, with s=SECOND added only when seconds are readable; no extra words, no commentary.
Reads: h=11 m=59
